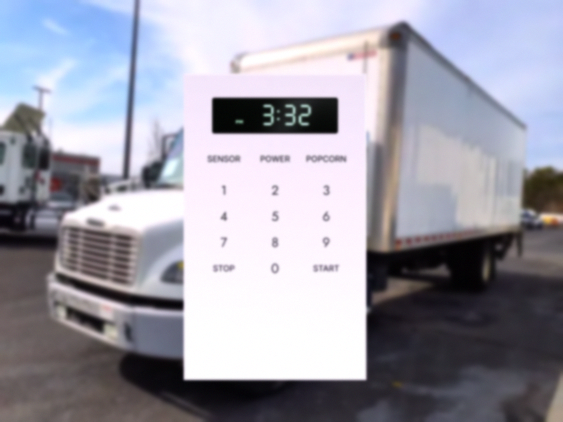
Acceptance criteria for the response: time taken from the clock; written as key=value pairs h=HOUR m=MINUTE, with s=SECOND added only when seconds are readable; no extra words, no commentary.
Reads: h=3 m=32
